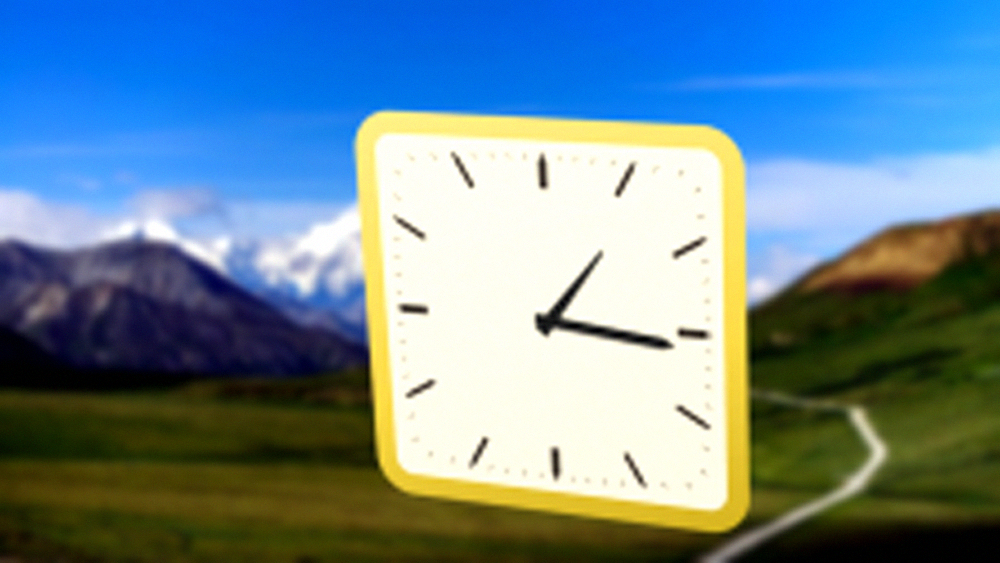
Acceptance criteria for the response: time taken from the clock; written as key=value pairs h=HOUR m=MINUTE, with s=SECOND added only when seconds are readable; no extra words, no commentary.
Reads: h=1 m=16
